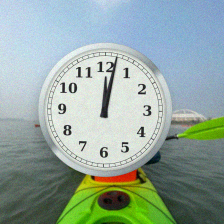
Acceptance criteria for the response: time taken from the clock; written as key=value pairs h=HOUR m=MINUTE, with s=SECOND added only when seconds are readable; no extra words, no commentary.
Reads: h=12 m=2
